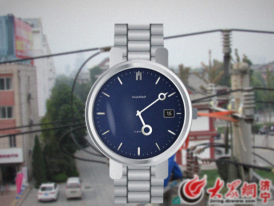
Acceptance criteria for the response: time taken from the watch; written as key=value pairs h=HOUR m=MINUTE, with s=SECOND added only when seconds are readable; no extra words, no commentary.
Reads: h=5 m=9
